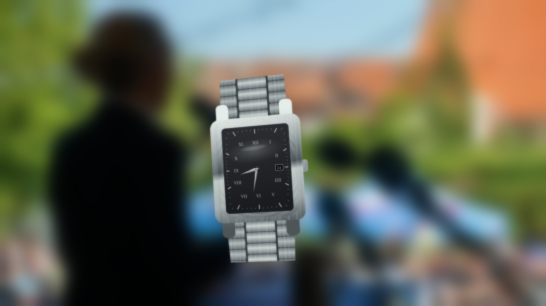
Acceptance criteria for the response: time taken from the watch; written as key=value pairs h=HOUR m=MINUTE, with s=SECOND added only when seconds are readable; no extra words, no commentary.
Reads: h=8 m=32
